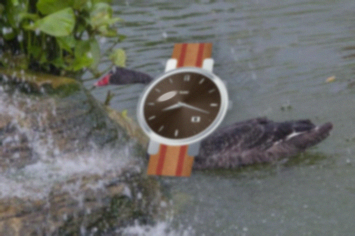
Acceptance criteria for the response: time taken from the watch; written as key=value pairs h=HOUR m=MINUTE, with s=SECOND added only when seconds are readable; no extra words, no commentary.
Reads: h=8 m=18
